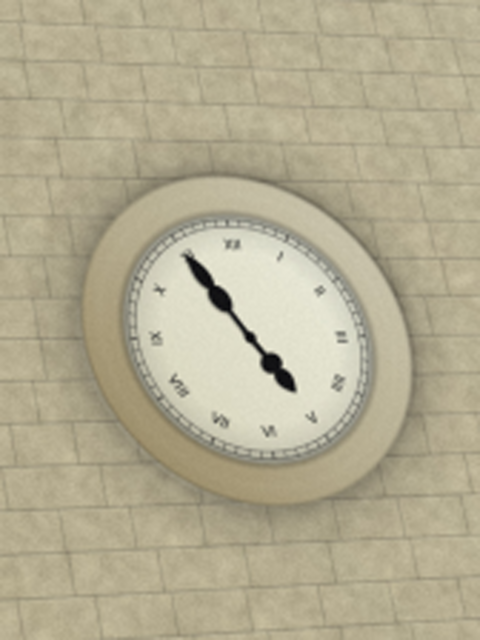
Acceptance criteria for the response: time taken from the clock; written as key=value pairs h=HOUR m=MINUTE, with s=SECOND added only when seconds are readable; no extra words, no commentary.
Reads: h=4 m=55
